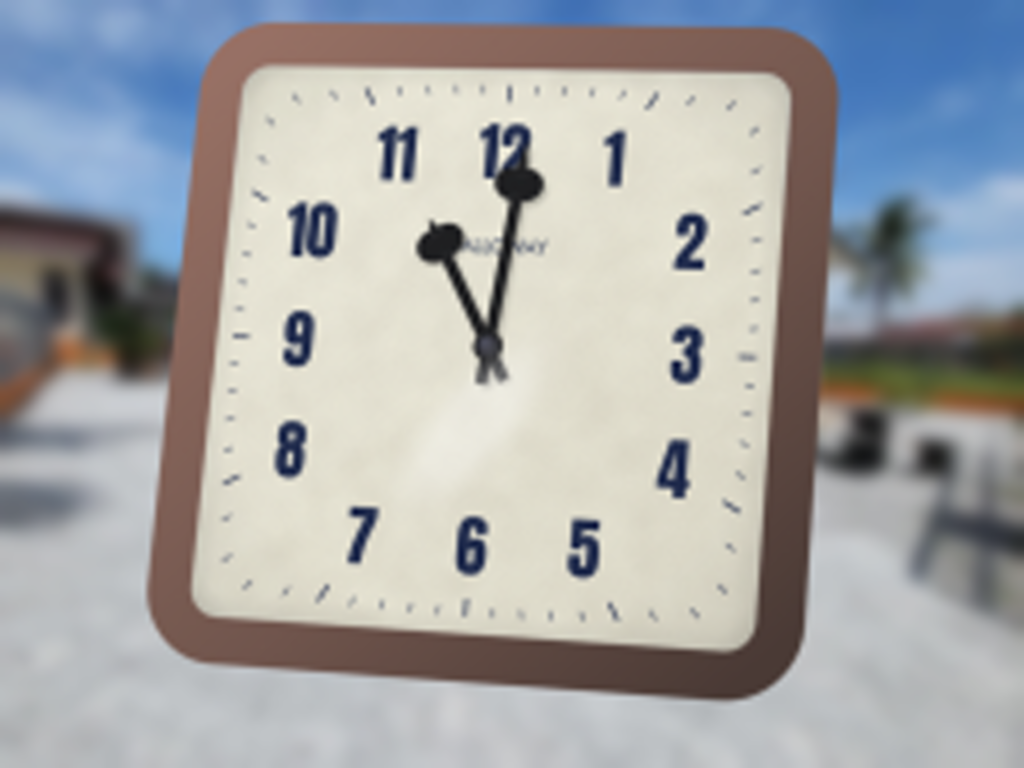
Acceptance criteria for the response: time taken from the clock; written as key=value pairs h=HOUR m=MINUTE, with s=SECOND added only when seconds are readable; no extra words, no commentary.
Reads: h=11 m=1
